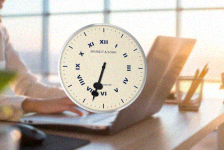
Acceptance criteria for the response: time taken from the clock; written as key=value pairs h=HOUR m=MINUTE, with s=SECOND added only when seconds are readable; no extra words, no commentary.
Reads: h=6 m=33
